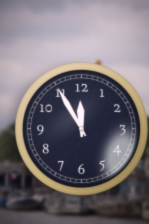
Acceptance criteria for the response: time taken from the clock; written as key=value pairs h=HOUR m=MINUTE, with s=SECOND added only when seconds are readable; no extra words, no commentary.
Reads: h=11 m=55
